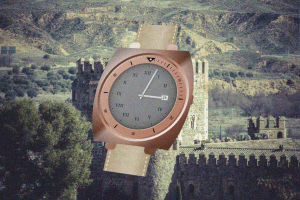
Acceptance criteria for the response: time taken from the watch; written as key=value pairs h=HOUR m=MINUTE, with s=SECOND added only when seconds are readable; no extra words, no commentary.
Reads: h=3 m=3
